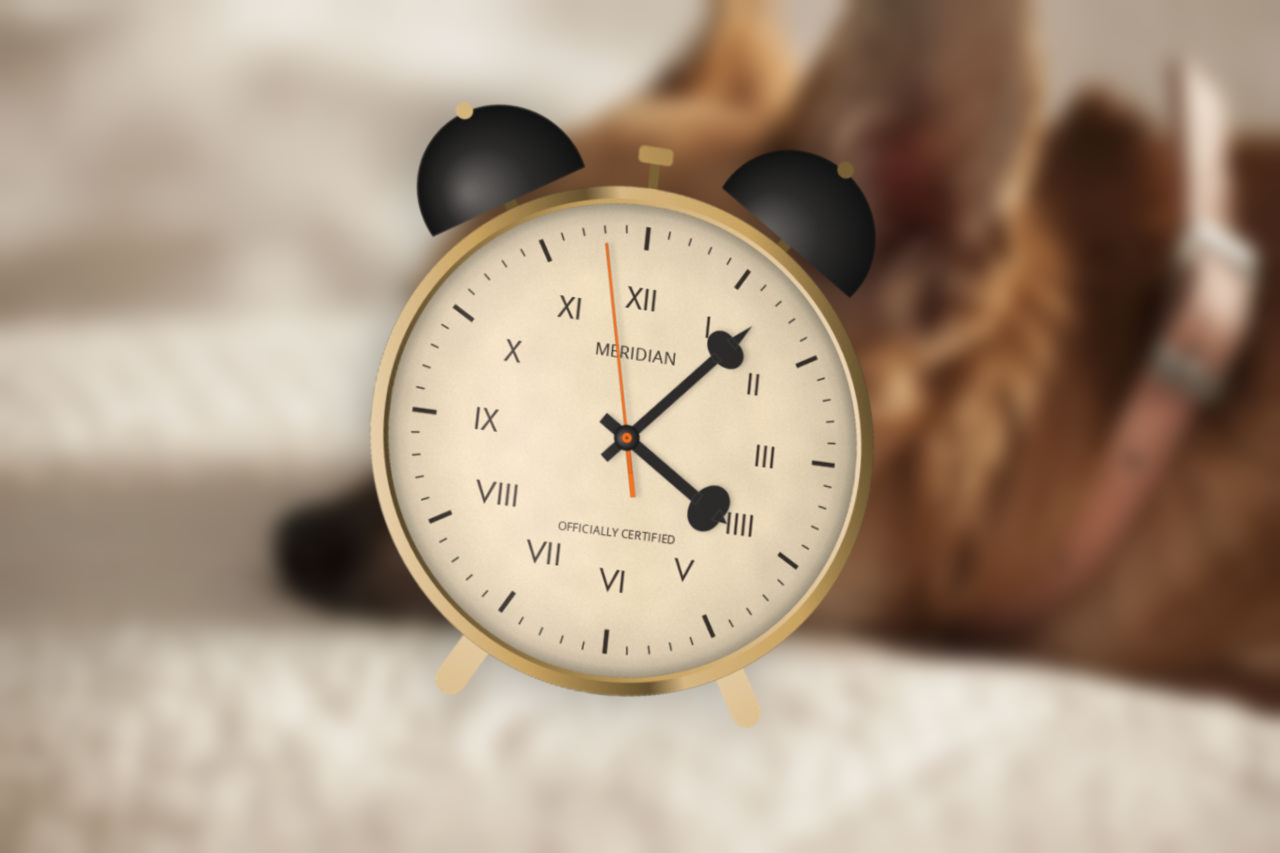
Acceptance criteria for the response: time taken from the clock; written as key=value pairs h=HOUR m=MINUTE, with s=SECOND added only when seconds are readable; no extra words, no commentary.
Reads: h=4 m=6 s=58
